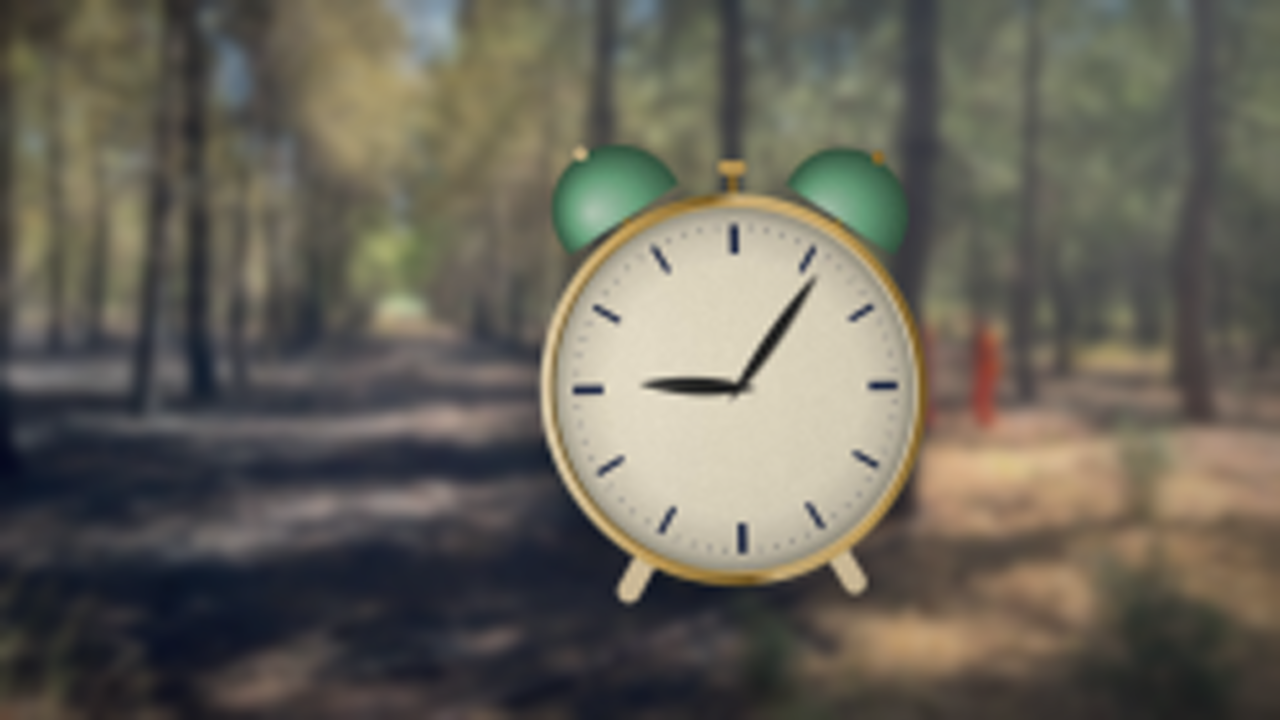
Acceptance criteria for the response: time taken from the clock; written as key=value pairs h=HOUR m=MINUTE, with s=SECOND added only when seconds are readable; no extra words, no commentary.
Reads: h=9 m=6
